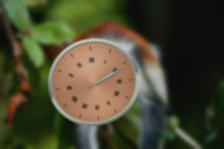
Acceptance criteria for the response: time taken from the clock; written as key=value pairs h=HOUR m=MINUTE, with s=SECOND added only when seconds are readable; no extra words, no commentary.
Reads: h=2 m=11
